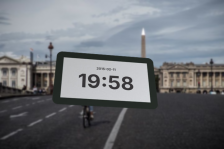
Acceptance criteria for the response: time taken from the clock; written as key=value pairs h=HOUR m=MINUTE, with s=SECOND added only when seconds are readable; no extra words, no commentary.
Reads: h=19 m=58
